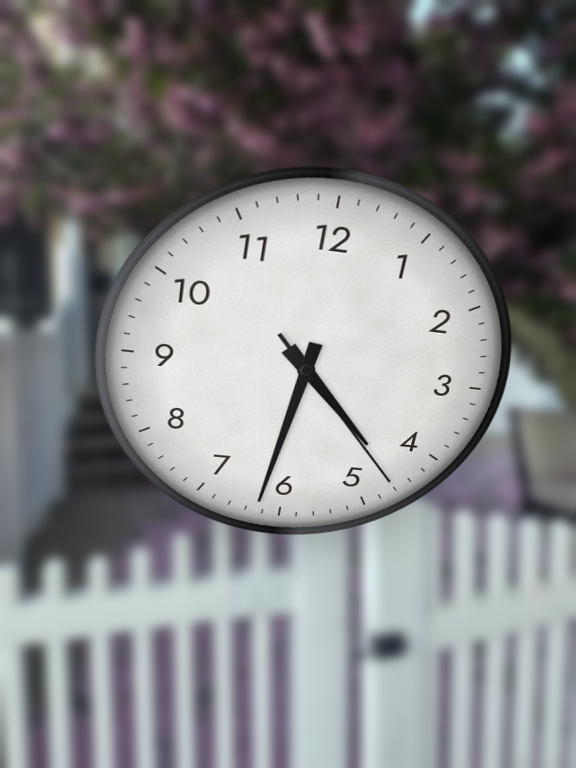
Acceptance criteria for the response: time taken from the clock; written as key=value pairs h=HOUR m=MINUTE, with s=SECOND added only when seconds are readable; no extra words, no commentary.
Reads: h=4 m=31 s=23
